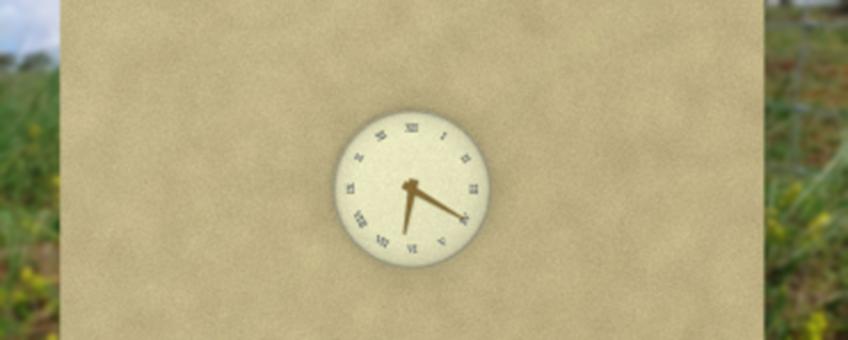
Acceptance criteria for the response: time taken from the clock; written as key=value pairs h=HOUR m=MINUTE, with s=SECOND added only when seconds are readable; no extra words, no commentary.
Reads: h=6 m=20
